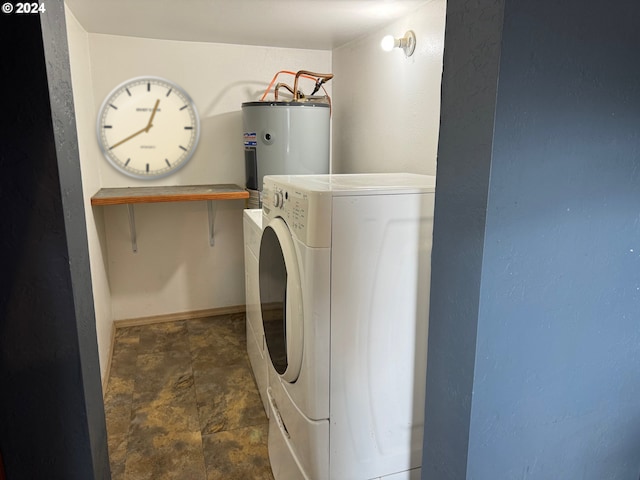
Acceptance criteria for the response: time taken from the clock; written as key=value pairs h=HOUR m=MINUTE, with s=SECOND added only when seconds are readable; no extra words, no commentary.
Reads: h=12 m=40
